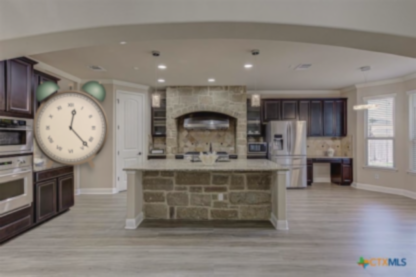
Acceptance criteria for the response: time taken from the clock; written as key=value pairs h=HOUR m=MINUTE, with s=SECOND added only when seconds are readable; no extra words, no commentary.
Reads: h=12 m=23
